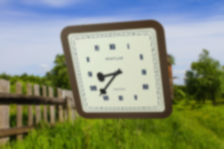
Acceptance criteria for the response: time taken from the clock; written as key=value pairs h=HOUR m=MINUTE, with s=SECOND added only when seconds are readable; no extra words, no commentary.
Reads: h=8 m=37
